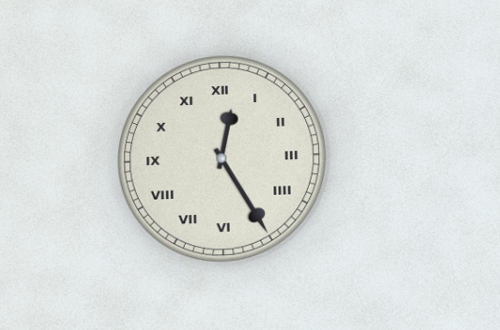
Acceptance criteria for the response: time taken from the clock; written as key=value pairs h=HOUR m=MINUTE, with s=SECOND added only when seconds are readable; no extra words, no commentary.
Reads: h=12 m=25
